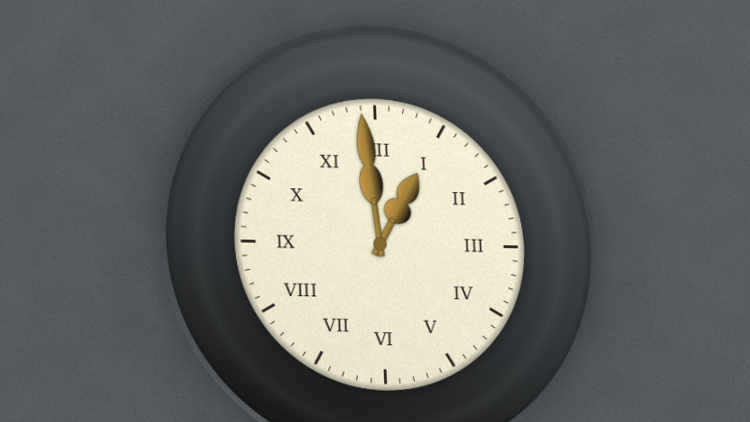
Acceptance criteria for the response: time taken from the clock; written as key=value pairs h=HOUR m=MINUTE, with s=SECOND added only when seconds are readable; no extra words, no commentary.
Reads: h=12 m=59
